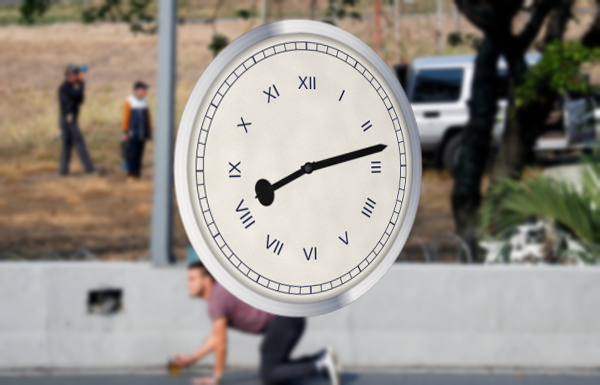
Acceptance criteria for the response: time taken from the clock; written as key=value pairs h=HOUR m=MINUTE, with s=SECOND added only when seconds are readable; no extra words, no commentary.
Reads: h=8 m=13
